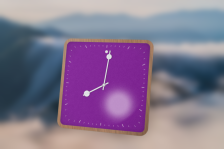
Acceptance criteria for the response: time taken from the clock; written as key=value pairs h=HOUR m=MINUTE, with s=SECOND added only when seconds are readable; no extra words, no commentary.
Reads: h=8 m=1
